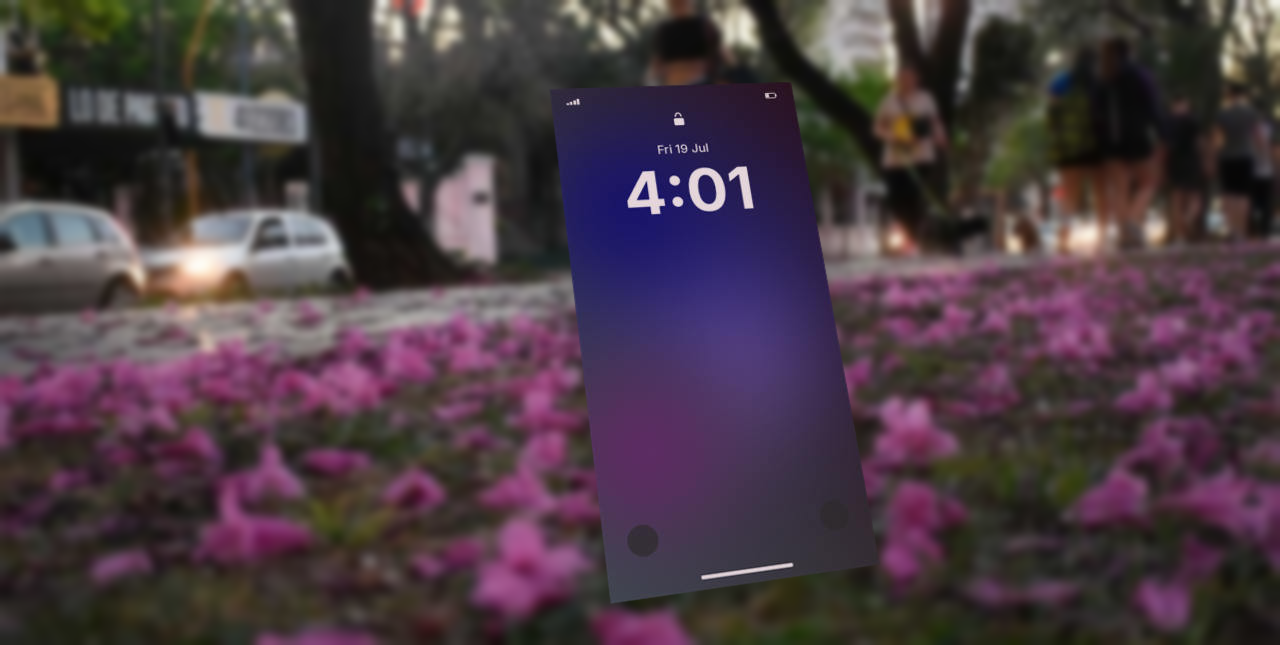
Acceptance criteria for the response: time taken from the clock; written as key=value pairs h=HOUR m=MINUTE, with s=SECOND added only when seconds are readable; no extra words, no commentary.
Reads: h=4 m=1
